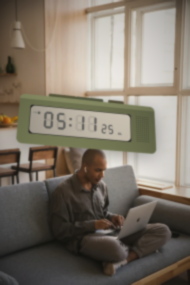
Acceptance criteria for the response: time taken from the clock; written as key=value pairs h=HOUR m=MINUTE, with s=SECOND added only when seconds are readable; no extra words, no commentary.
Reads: h=5 m=11
